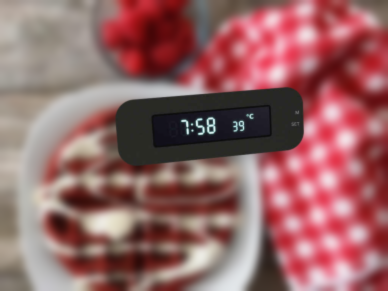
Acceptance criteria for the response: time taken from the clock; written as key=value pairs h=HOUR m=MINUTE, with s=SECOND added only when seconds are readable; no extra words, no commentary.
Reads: h=7 m=58
